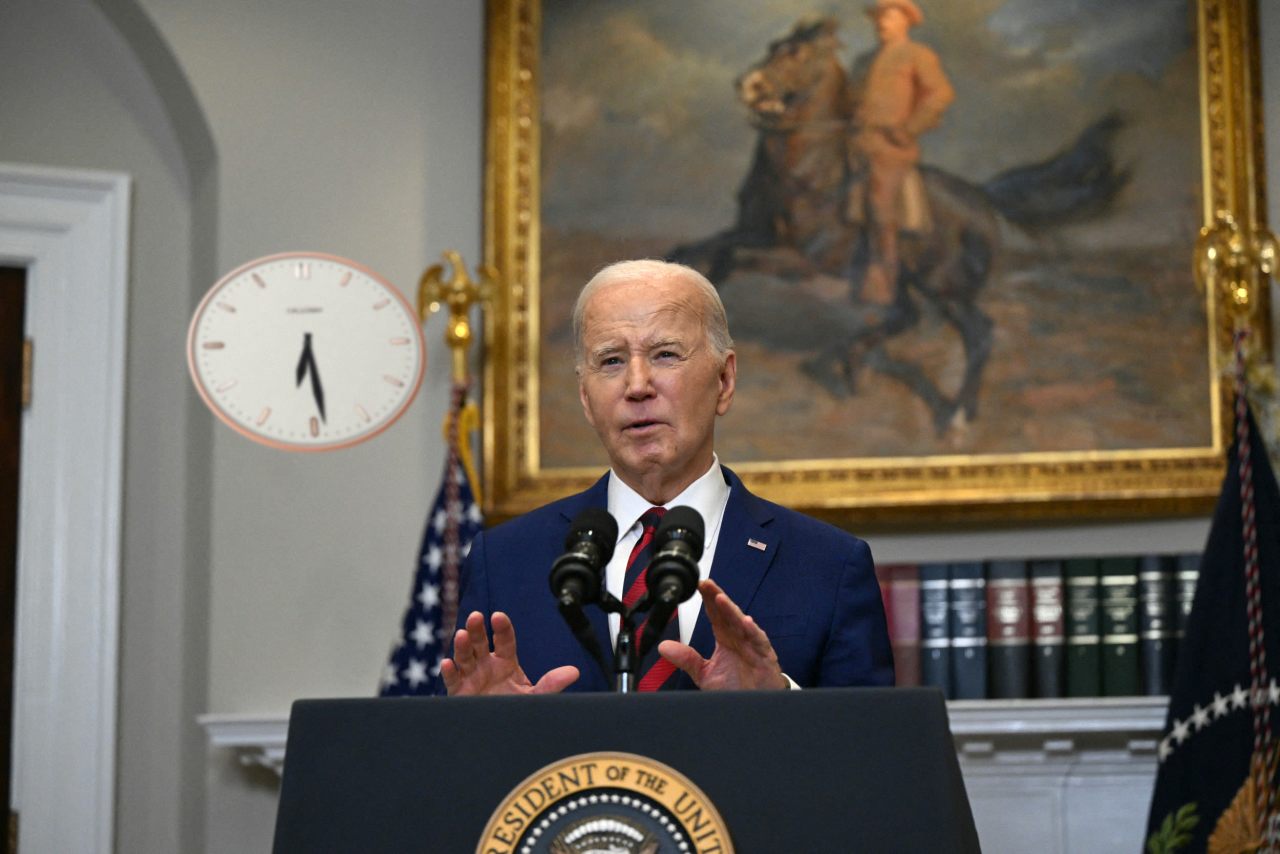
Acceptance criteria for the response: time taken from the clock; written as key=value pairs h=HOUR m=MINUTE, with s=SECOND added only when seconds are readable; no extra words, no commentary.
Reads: h=6 m=29
